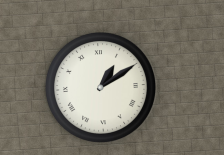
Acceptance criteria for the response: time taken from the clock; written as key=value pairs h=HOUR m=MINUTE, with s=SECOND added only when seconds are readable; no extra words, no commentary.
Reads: h=1 m=10
